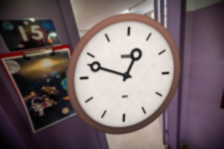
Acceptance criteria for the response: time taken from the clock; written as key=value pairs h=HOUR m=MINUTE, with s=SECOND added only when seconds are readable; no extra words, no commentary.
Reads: h=12 m=48
